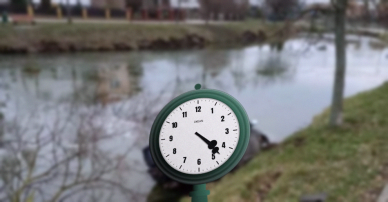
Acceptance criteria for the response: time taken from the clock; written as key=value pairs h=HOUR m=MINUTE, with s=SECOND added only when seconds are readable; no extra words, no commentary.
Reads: h=4 m=23
